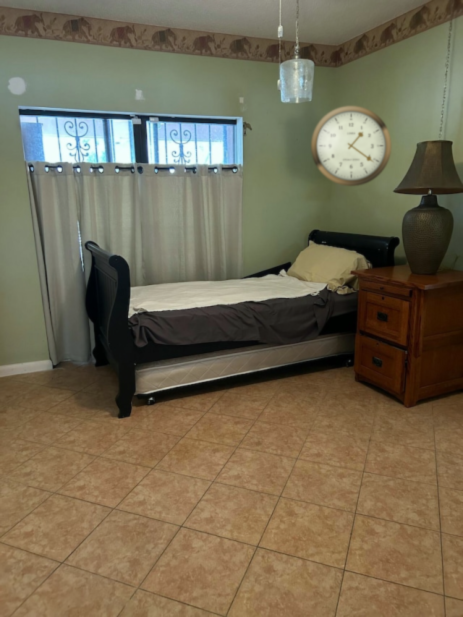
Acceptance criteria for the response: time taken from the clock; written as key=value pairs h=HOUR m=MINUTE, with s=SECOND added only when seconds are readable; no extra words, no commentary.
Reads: h=1 m=21
